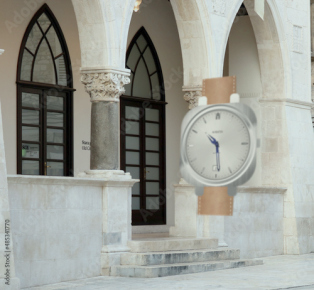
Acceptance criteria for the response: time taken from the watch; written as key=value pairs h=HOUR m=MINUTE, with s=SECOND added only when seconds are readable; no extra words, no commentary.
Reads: h=10 m=29
